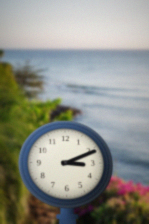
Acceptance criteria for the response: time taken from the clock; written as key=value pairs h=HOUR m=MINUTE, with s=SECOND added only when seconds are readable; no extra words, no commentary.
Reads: h=3 m=11
